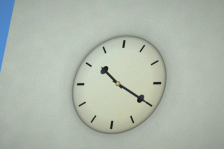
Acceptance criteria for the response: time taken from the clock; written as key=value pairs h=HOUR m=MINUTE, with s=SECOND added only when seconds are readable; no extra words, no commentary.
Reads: h=10 m=20
